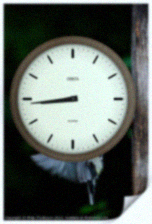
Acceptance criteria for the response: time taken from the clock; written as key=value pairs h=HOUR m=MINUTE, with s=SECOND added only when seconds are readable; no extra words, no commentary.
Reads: h=8 m=44
